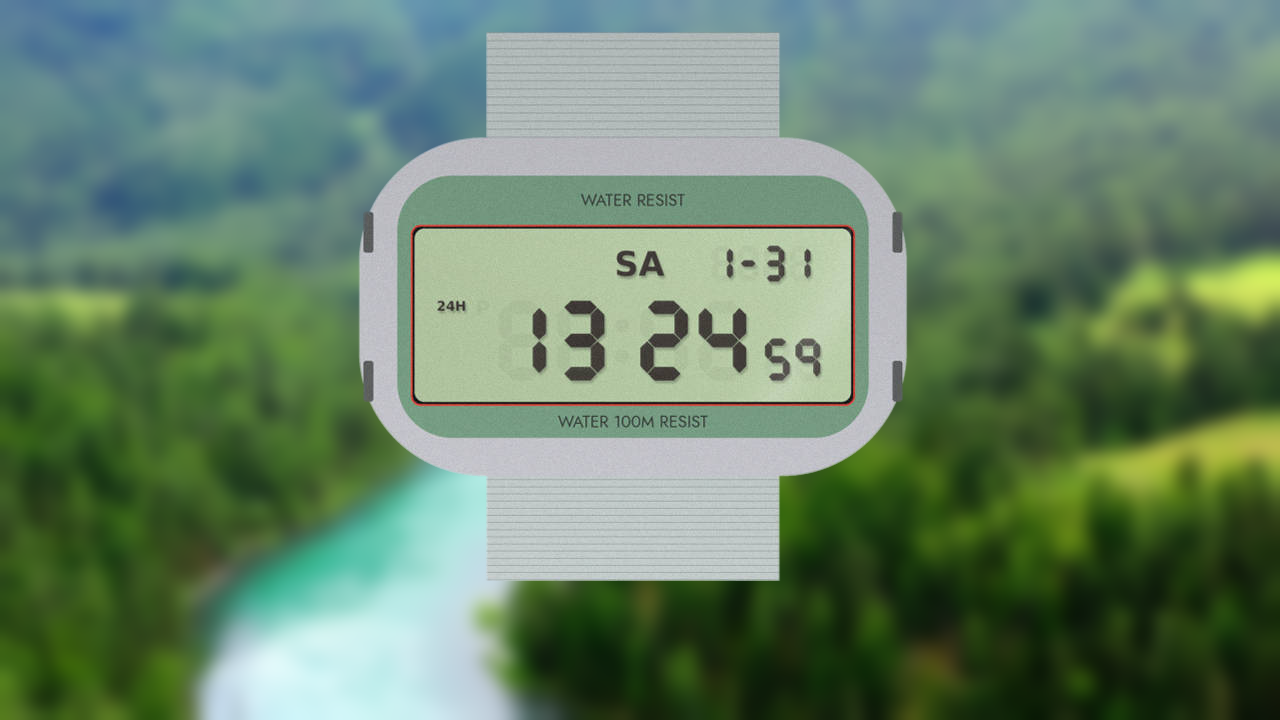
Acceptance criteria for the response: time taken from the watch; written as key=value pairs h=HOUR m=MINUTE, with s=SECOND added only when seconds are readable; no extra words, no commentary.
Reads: h=13 m=24 s=59
